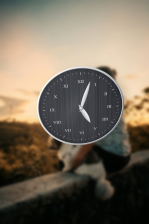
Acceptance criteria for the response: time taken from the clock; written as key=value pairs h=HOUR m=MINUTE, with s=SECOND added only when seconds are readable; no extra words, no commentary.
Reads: h=5 m=3
